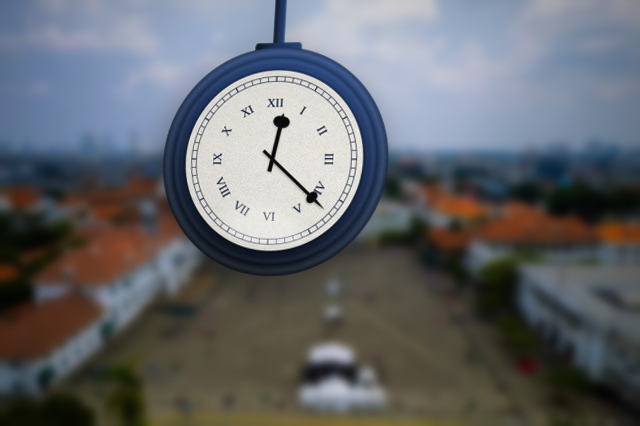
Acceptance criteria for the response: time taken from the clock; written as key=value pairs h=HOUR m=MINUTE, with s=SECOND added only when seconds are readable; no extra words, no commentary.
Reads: h=12 m=22
